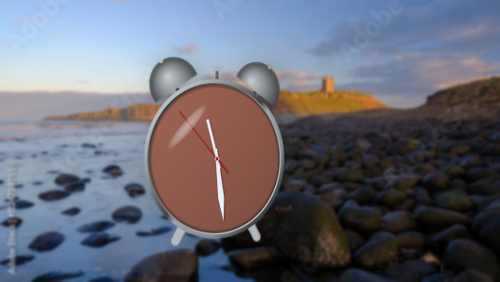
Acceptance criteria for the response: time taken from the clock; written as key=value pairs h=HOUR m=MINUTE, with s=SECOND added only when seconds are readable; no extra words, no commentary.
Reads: h=11 m=28 s=53
